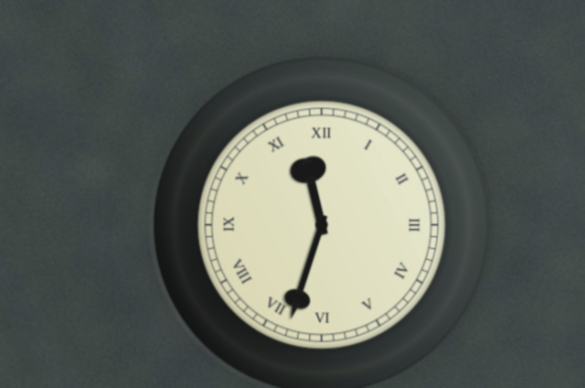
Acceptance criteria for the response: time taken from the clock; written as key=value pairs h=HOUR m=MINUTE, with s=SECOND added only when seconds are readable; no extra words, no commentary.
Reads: h=11 m=33
